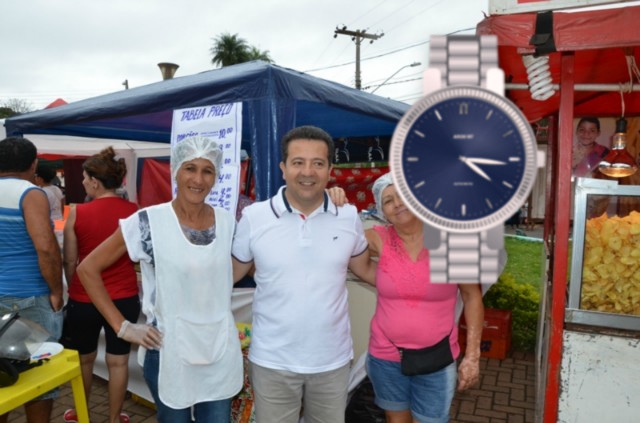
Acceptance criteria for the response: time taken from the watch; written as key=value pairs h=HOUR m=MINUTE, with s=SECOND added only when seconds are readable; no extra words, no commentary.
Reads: h=4 m=16
